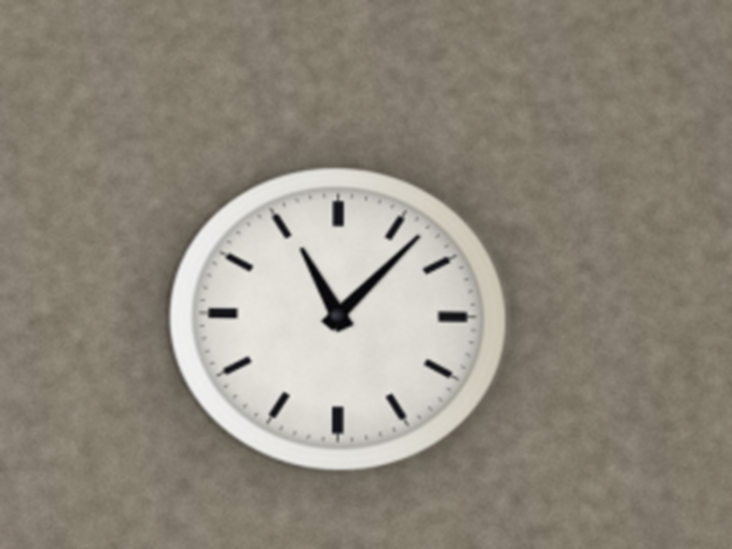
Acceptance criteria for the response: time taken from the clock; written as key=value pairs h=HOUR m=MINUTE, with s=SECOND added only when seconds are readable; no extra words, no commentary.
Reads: h=11 m=7
